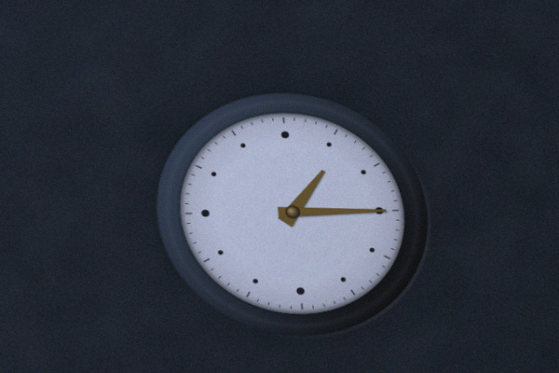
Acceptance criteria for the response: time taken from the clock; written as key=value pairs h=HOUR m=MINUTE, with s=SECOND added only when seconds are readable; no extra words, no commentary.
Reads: h=1 m=15
